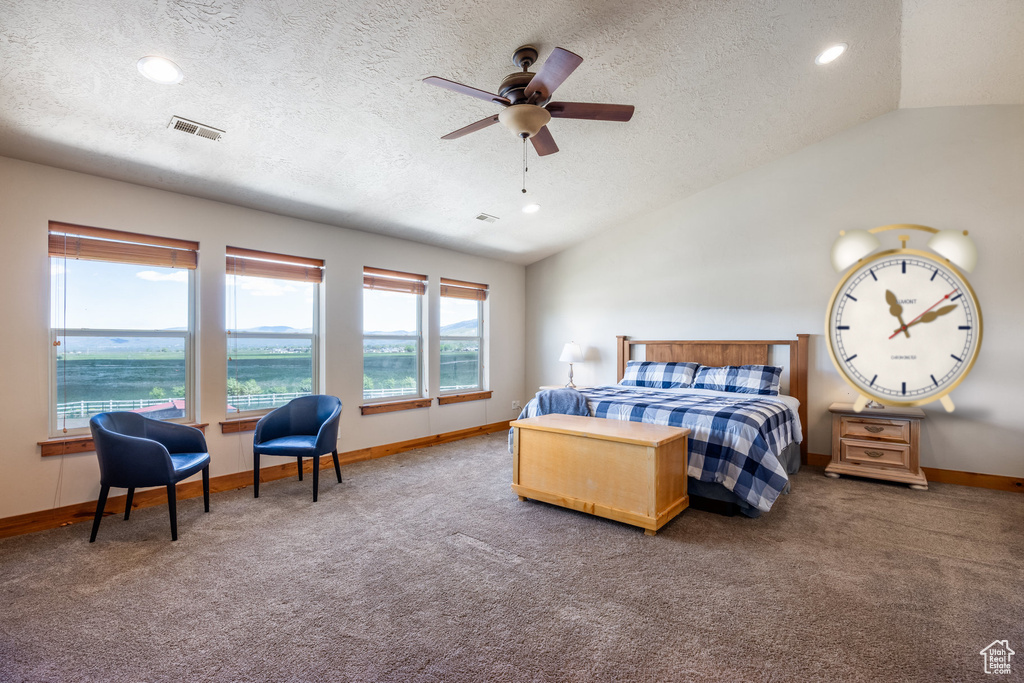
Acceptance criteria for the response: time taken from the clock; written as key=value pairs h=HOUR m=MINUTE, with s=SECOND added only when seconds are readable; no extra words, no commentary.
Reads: h=11 m=11 s=9
